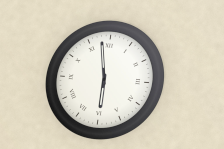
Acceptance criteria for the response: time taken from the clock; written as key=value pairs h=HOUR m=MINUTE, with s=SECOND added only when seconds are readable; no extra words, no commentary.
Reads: h=5 m=58
